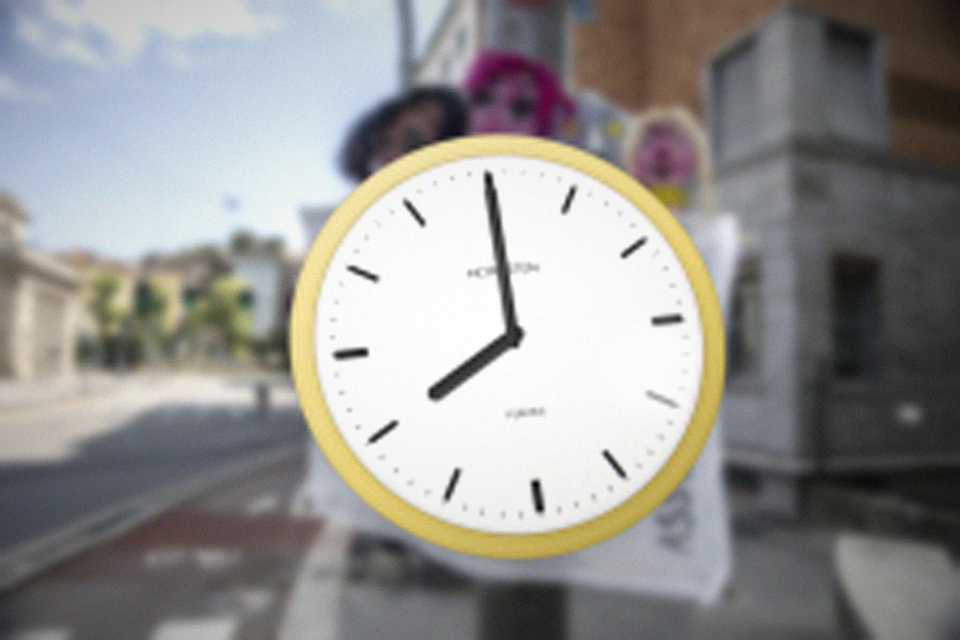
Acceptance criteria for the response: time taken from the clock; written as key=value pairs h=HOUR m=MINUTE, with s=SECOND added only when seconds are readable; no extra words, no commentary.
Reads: h=8 m=0
